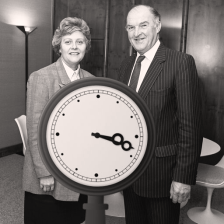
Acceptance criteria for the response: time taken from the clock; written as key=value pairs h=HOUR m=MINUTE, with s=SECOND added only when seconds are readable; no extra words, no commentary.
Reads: h=3 m=18
